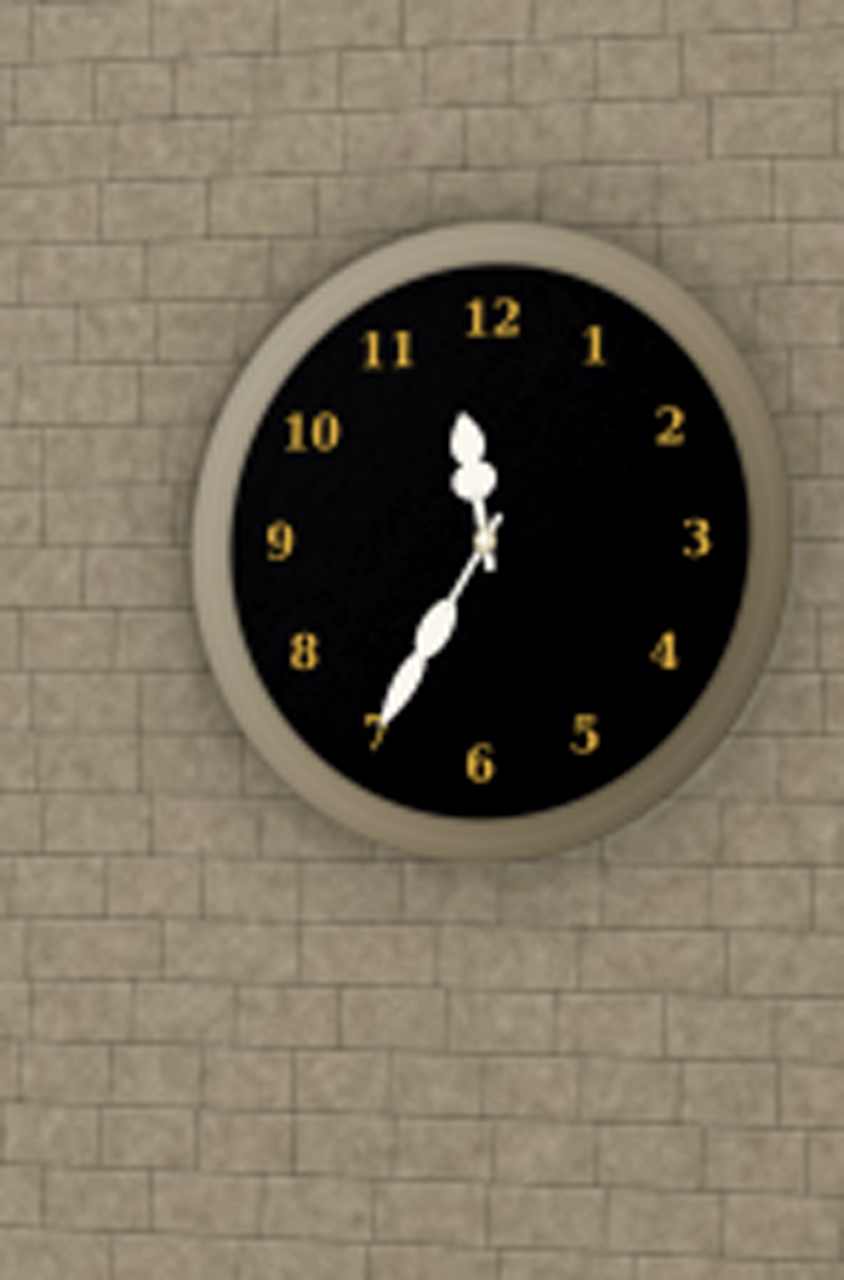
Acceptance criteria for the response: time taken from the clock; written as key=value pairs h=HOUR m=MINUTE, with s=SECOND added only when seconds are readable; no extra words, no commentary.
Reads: h=11 m=35
